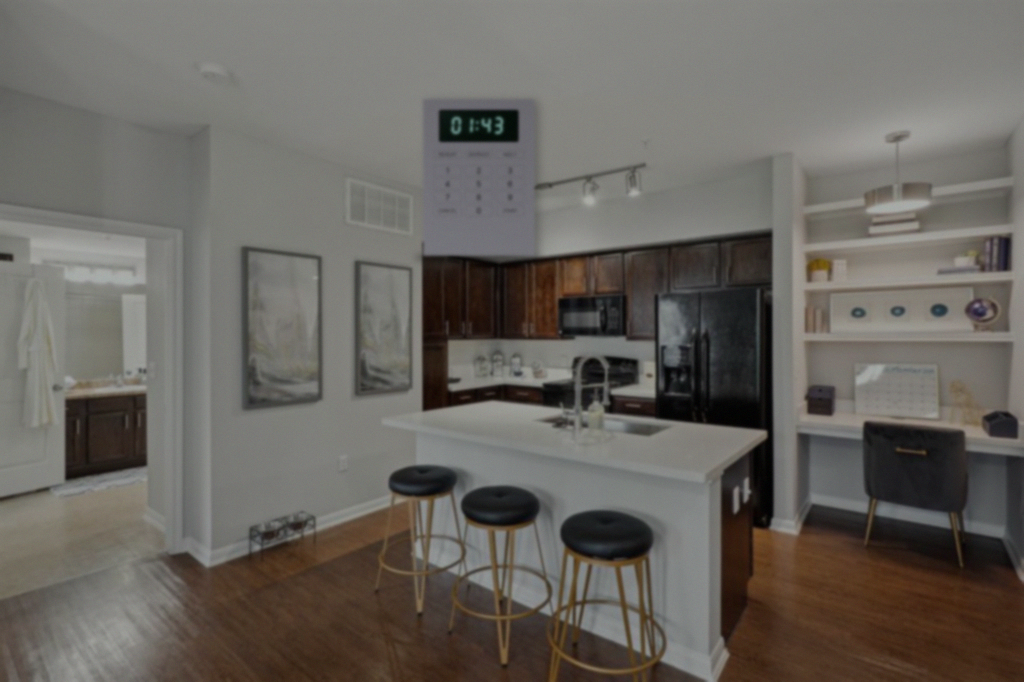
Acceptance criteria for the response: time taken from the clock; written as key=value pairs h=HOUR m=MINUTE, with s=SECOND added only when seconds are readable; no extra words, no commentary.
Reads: h=1 m=43
